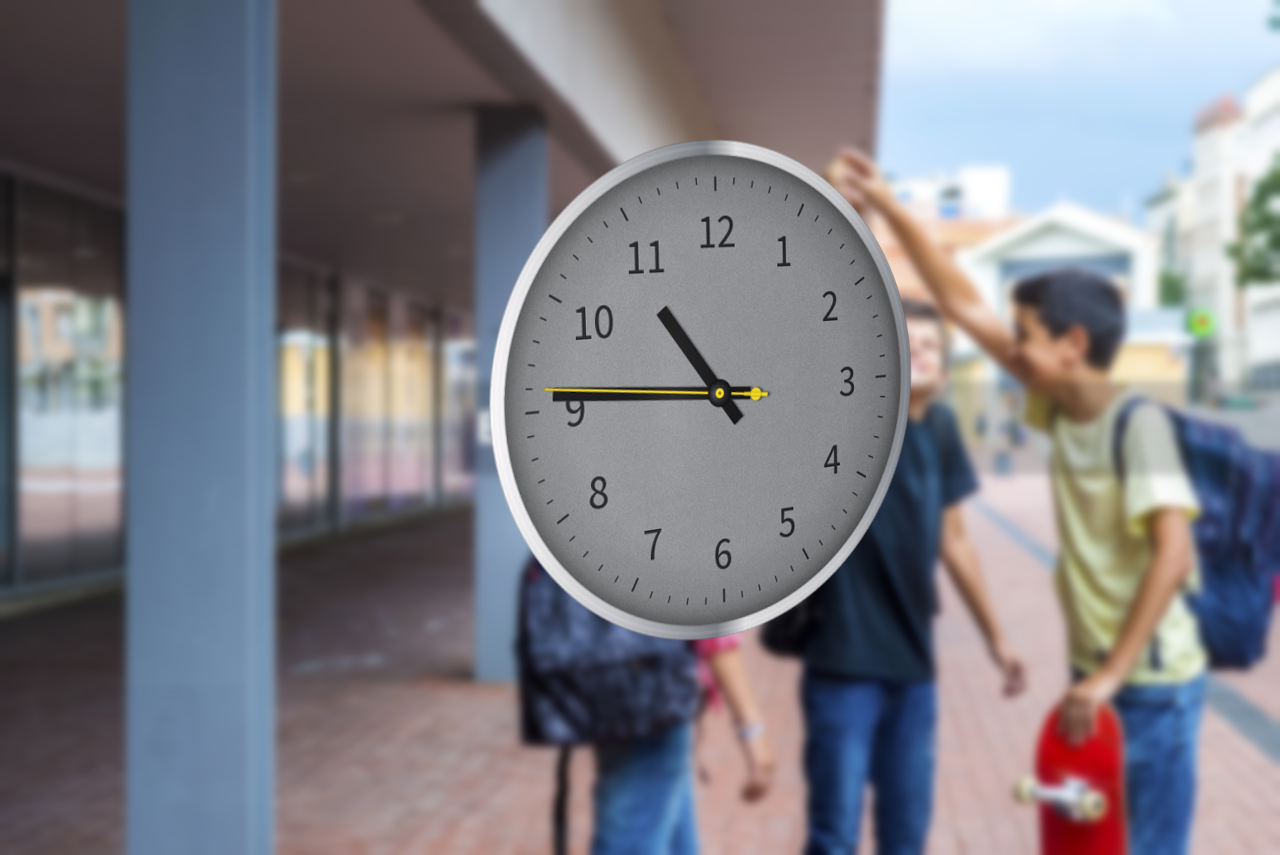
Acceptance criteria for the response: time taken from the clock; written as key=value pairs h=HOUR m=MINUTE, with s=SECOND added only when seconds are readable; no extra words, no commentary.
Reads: h=10 m=45 s=46
